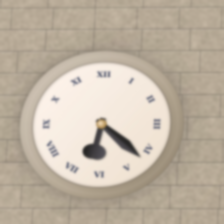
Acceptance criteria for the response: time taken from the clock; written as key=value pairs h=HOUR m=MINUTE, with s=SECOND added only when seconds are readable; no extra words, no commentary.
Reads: h=6 m=22
